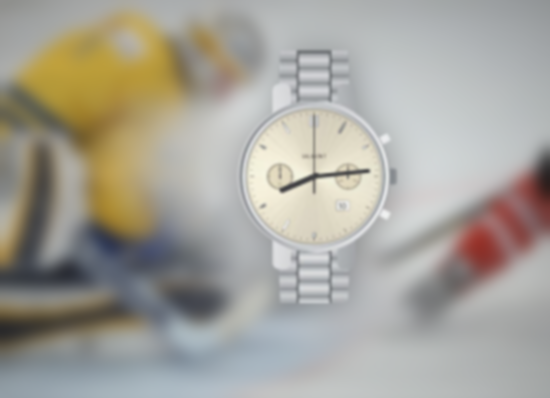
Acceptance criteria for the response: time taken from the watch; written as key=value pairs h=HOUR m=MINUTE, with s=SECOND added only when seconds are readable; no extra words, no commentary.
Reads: h=8 m=14
